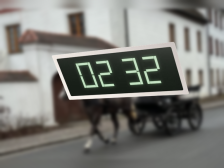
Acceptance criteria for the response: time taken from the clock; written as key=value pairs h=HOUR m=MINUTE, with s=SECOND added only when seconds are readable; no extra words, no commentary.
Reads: h=2 m=32
